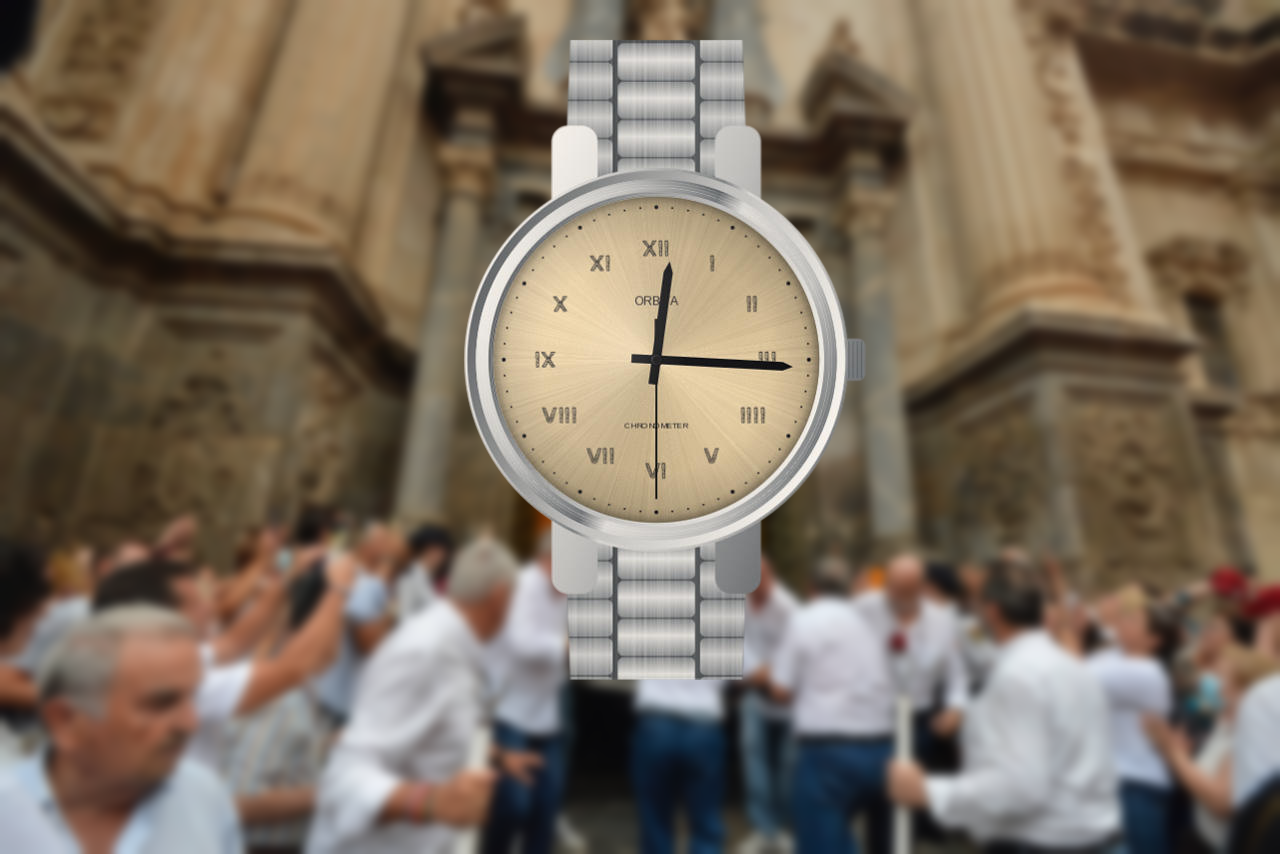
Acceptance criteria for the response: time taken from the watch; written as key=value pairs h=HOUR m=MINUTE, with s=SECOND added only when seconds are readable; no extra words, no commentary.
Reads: h=12 m=15 s=30
